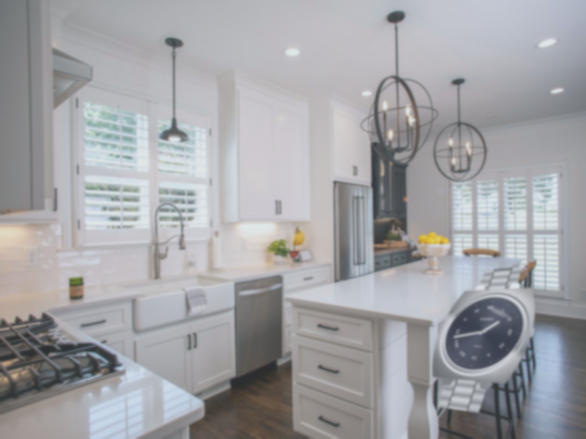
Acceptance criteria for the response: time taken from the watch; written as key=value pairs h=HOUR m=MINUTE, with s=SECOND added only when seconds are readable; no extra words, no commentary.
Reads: h=1 m=43
